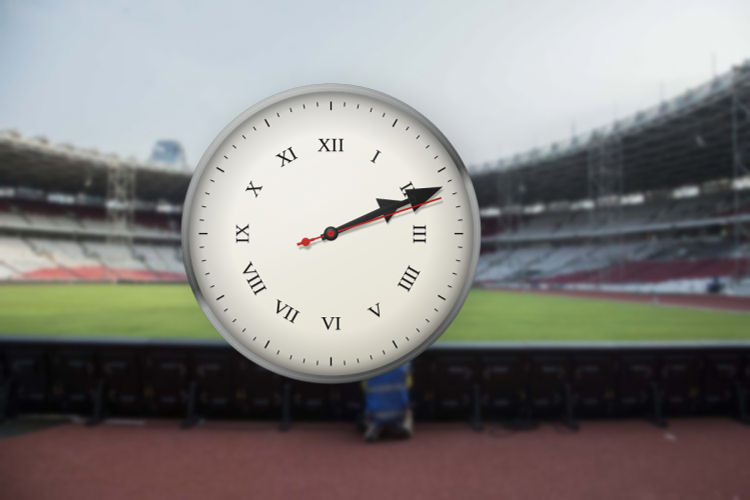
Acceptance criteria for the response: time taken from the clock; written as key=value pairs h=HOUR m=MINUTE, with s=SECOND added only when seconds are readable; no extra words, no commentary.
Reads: h=2 m=11 s=12
